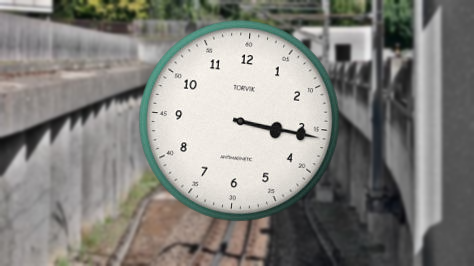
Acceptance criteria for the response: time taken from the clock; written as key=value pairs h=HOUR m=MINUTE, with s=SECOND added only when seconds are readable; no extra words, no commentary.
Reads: h=3 m=16
